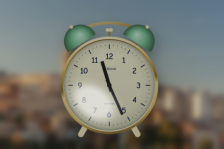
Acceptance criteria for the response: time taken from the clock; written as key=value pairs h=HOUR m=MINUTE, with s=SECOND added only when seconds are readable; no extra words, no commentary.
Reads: h=11 m=26
